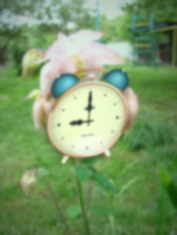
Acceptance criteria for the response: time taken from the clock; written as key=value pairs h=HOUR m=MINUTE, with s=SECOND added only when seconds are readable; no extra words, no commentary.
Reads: h=9 m=0
